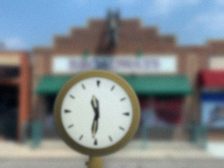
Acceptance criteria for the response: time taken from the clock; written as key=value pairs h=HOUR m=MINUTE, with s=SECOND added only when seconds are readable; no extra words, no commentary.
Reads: h=11 m=31
